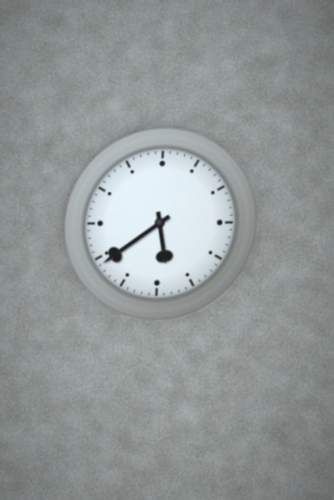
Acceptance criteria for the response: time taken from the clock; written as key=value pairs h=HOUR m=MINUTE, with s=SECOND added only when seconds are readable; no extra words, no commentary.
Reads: h=5 m=39
